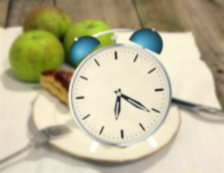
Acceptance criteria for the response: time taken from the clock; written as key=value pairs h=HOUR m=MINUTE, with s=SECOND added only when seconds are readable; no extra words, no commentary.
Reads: h=6 m=21
